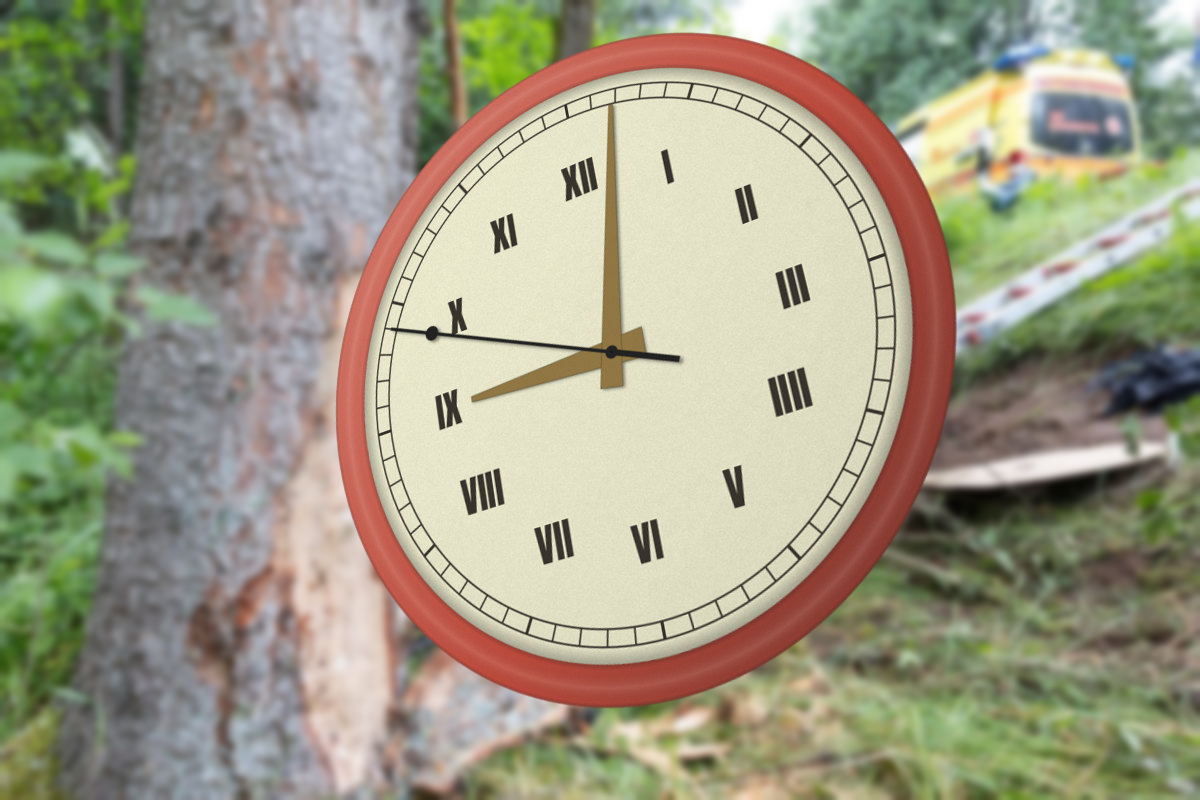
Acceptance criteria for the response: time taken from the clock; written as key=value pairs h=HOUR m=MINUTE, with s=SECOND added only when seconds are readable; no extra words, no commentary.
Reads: h=9 m=1 s=49
